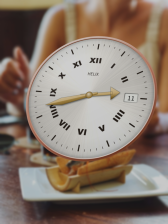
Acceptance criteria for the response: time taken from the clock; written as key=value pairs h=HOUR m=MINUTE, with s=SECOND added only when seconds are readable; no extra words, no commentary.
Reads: h=2 m=42
